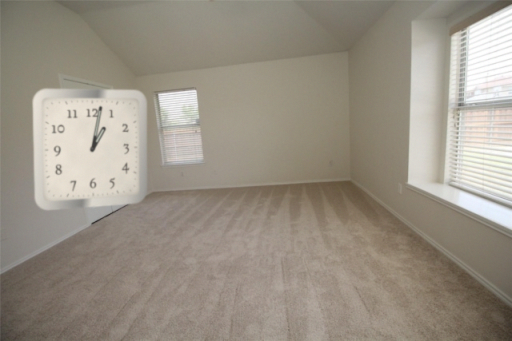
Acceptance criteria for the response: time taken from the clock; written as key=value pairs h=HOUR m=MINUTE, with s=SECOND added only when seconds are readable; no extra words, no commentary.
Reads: h=1 m=2
